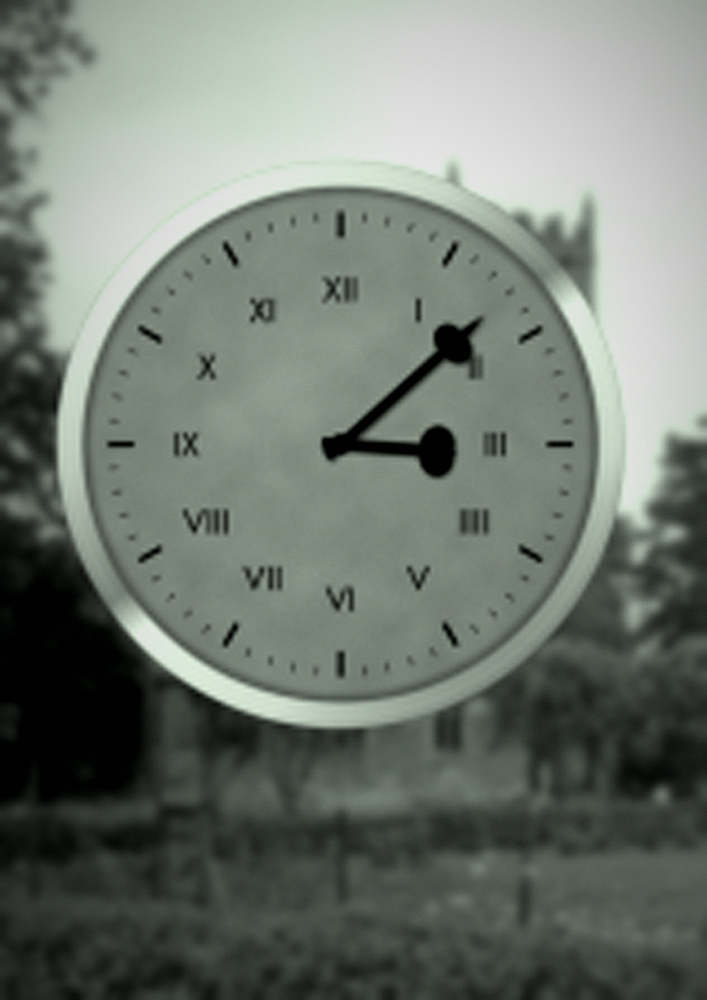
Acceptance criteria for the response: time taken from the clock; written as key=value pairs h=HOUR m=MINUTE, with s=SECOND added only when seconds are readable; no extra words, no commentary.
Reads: h=3 m=8
